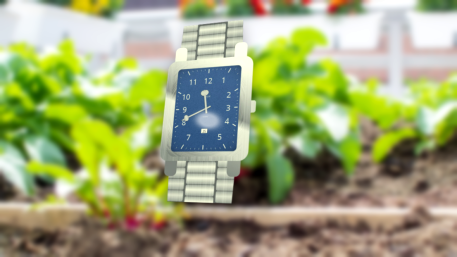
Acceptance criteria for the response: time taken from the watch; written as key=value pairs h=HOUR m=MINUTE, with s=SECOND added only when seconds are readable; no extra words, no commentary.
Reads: h=11 m=41
